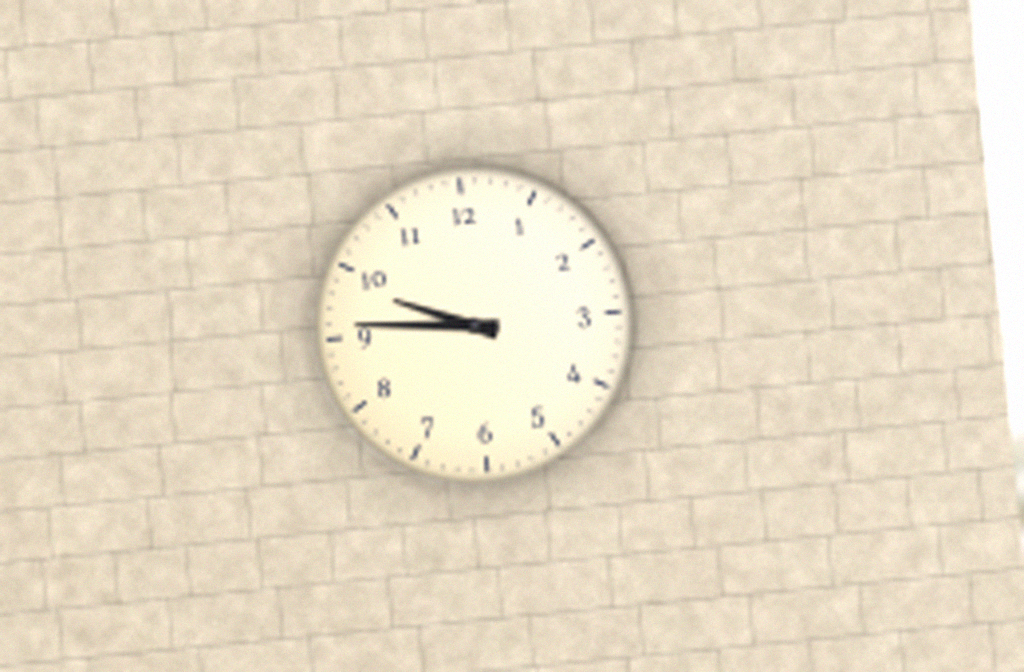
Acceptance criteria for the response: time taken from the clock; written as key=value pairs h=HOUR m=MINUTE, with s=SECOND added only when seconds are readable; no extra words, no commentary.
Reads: h=9 m=46
